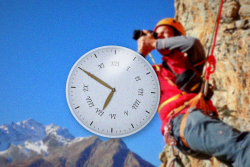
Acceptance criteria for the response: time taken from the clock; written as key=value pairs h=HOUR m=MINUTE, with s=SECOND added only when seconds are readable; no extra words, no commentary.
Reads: h=6 m=50
